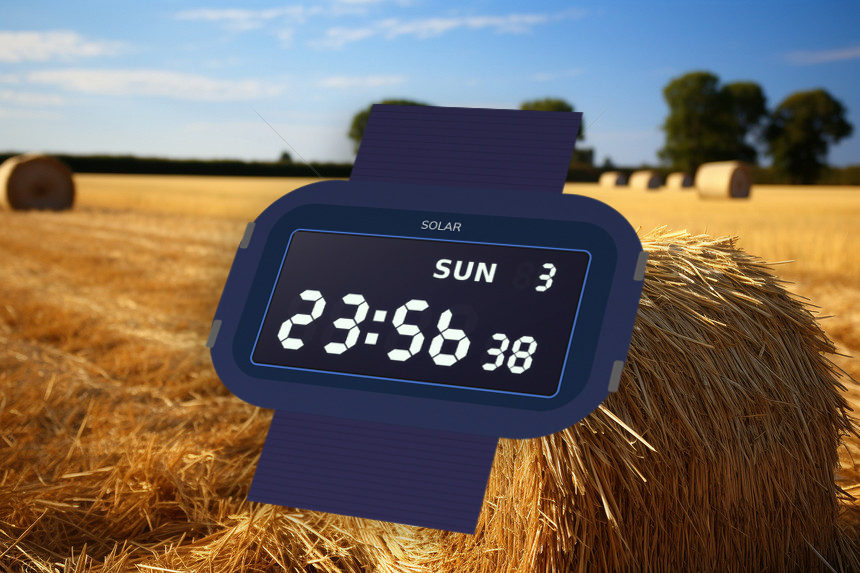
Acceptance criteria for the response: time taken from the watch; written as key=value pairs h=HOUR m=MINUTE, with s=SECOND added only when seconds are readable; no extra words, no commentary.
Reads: h=23 m=56 s=38
